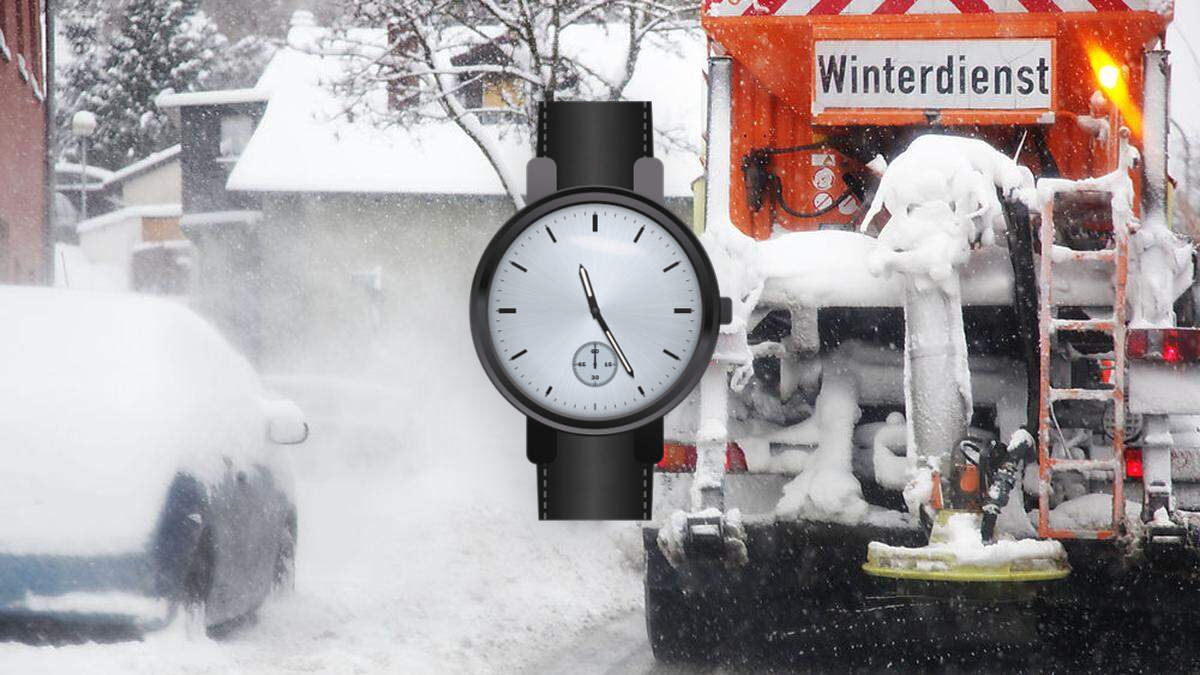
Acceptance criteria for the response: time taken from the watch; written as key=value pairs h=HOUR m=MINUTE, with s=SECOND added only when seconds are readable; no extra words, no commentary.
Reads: h=11 m=25
